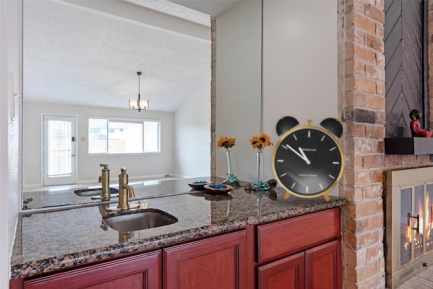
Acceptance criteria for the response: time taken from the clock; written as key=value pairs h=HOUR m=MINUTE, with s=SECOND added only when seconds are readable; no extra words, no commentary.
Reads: h=10 m=51
